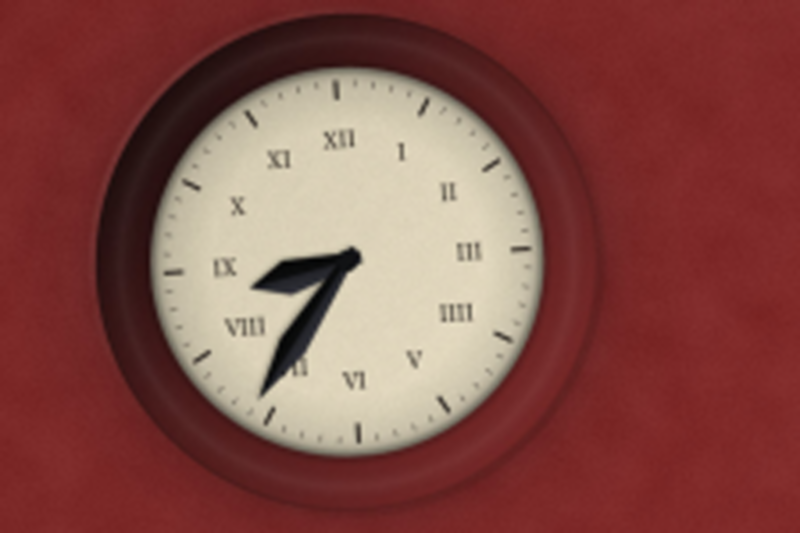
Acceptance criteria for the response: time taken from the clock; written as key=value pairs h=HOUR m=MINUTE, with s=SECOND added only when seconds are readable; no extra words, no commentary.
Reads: h=8 m=36
